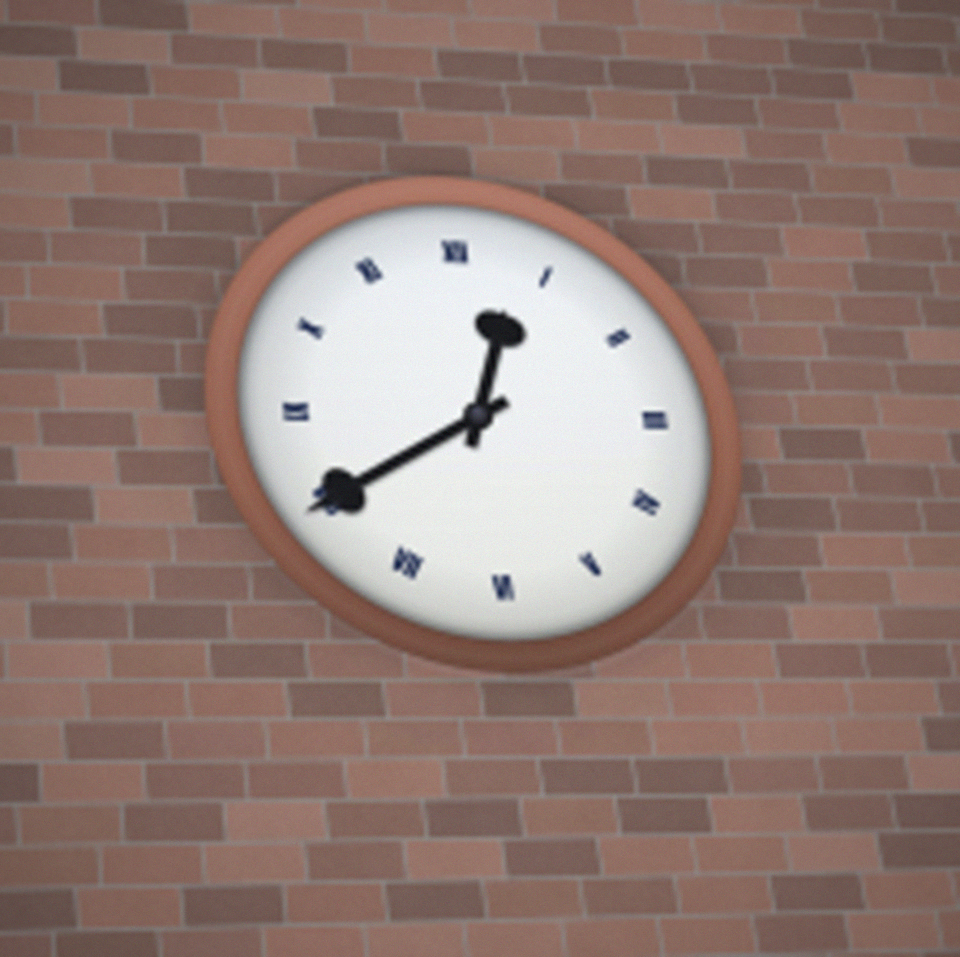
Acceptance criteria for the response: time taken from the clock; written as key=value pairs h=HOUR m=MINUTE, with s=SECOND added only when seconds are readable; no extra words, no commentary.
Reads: h=12 m=40
